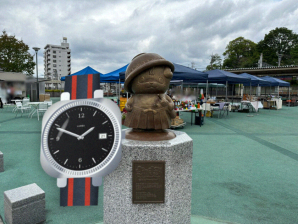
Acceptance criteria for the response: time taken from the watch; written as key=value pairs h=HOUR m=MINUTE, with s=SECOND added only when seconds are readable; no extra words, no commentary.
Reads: h=1 m=49
